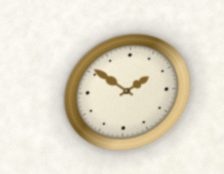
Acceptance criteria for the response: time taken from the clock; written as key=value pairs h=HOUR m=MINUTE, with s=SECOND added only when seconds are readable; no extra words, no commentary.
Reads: h=1 m=51
